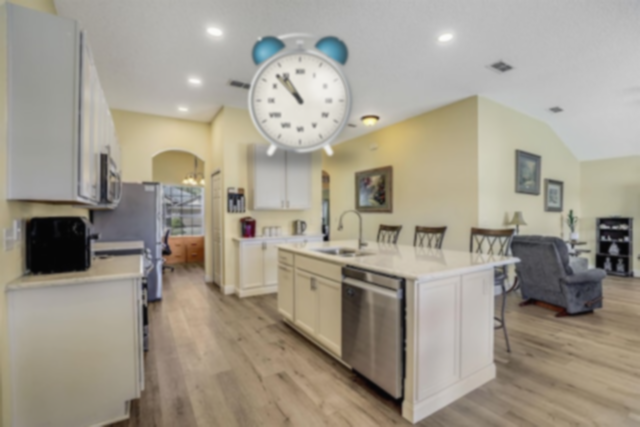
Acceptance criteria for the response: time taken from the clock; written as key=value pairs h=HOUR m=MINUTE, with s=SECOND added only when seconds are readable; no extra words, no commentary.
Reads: h=10 m=53
